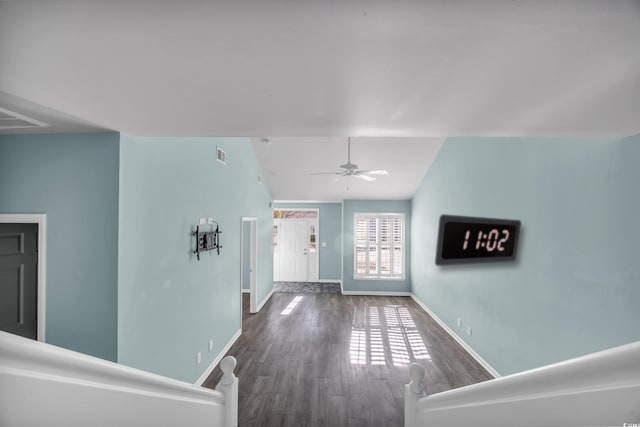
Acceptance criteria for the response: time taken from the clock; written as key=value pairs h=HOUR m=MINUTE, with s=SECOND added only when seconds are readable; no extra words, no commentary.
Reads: h=11 m=2
